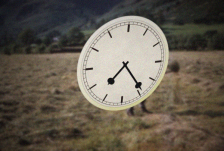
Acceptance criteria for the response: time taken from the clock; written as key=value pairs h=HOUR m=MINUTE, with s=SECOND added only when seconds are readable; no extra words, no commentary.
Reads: h=7 m=24
